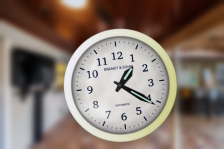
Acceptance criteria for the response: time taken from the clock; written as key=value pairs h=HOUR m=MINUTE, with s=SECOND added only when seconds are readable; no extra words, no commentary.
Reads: h=1 m=21
